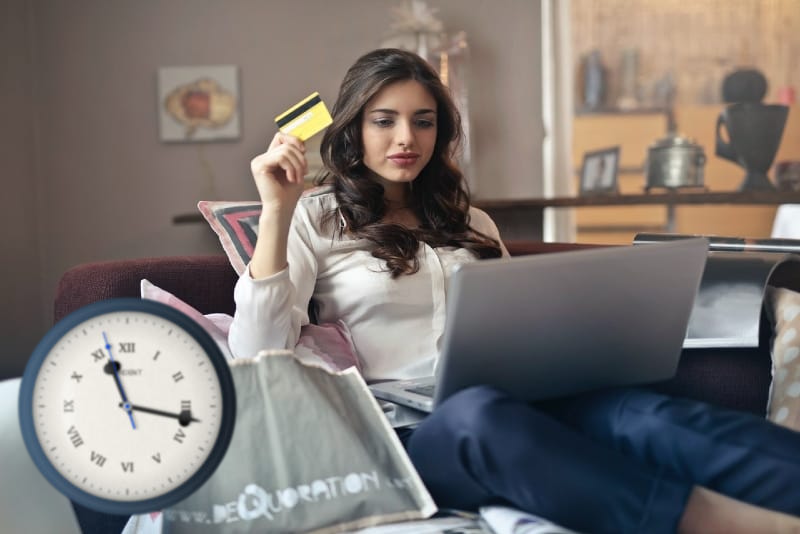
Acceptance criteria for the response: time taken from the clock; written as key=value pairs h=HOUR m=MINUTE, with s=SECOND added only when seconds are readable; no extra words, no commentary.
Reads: h=11 m=16 s=57
